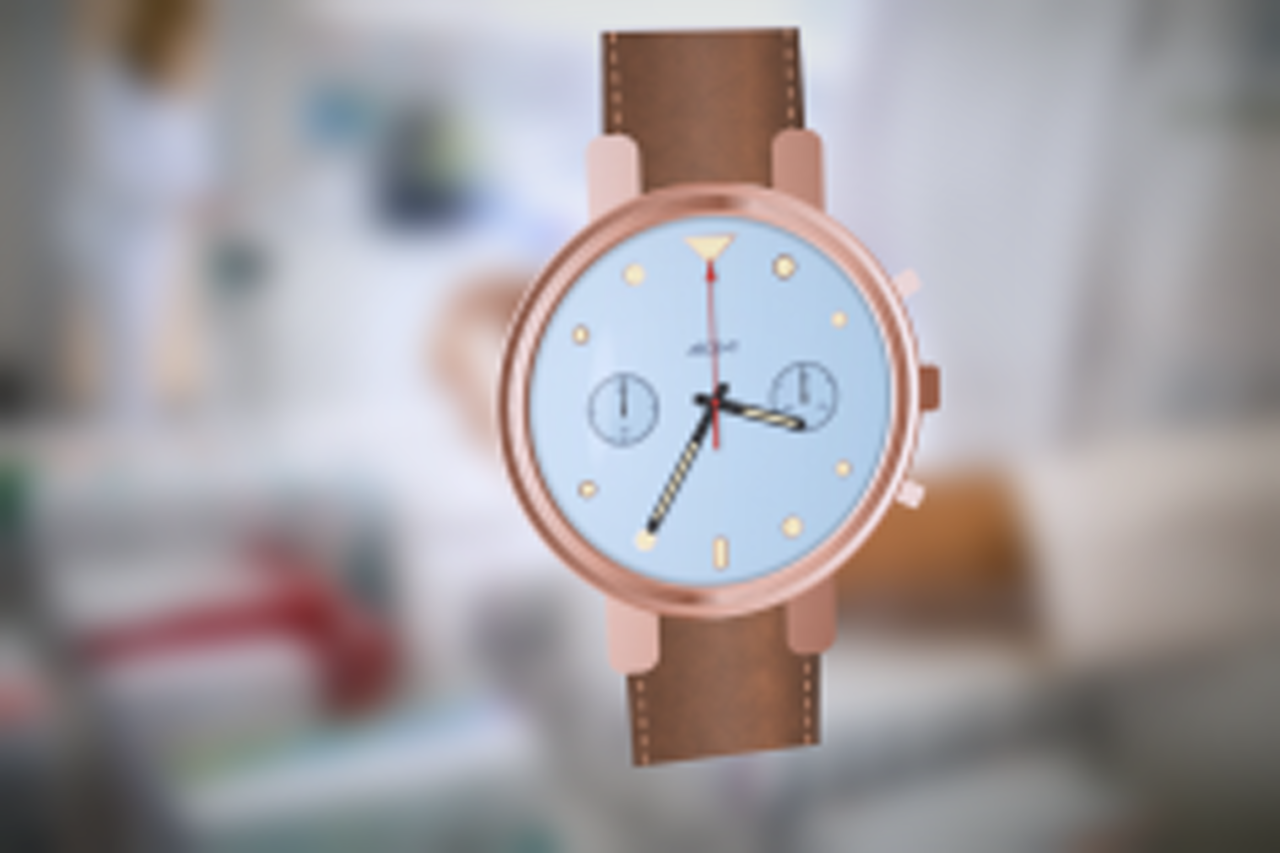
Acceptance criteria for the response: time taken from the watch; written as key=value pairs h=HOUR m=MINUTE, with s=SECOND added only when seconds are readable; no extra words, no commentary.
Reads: h=3 m=35
